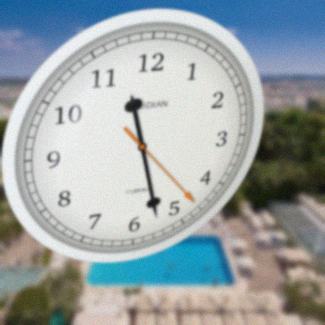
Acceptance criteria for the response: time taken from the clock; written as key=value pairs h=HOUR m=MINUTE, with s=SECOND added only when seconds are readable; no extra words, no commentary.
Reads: h=11 m=27 s=23
